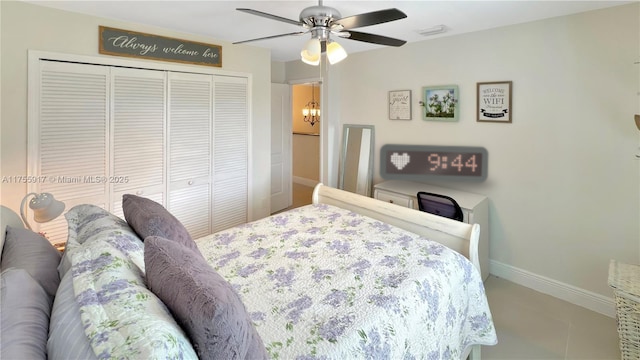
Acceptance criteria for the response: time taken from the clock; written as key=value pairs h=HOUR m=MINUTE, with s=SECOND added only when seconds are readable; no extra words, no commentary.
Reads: h=9 m=44
